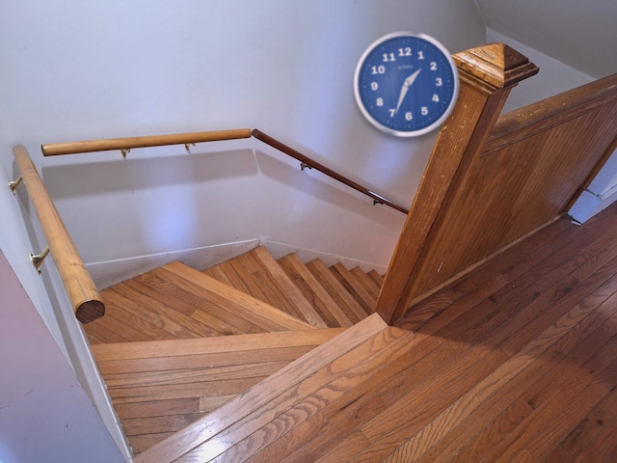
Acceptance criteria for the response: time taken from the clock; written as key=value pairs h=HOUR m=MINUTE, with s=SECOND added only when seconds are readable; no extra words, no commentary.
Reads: h=1 m=34
